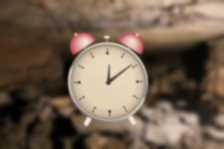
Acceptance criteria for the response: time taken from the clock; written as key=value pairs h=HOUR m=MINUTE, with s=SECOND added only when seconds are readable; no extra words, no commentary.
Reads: h=12 m=9
